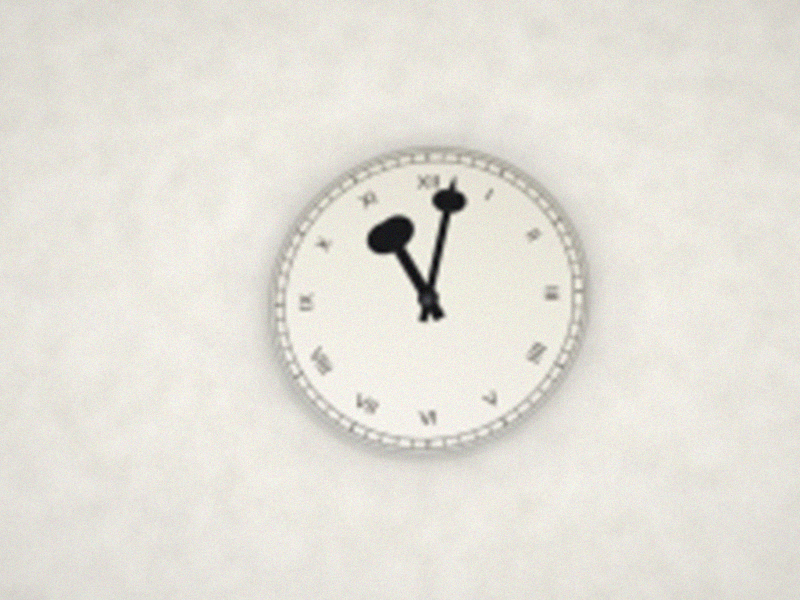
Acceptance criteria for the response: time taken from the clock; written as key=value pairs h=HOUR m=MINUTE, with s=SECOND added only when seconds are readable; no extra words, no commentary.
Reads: h=11 m=2
